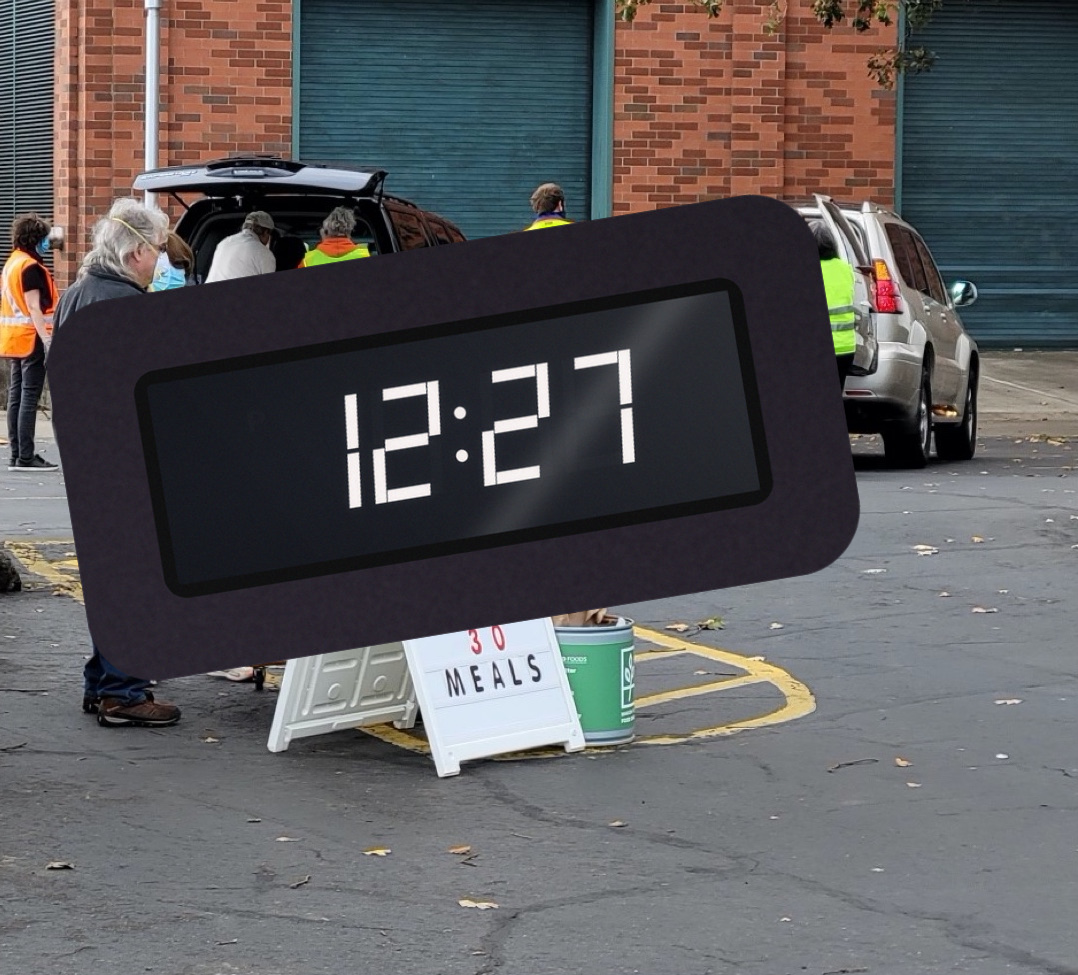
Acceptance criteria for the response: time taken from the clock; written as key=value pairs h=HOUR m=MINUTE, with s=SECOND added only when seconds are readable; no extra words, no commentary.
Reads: h=12 m=27
